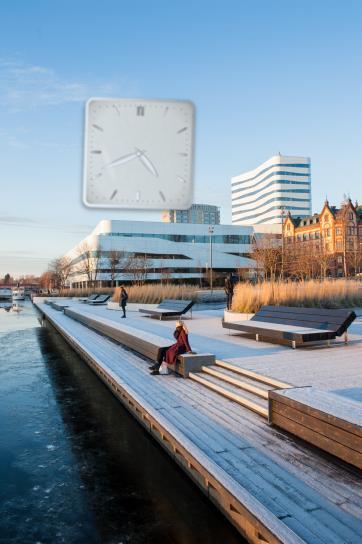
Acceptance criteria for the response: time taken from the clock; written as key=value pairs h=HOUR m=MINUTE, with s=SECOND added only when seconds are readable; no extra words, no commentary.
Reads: h=4 m=41
